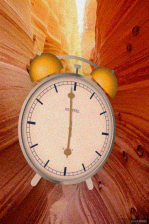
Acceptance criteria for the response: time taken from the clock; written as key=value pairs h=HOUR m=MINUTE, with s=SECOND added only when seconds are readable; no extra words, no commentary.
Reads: h=5 m=59
